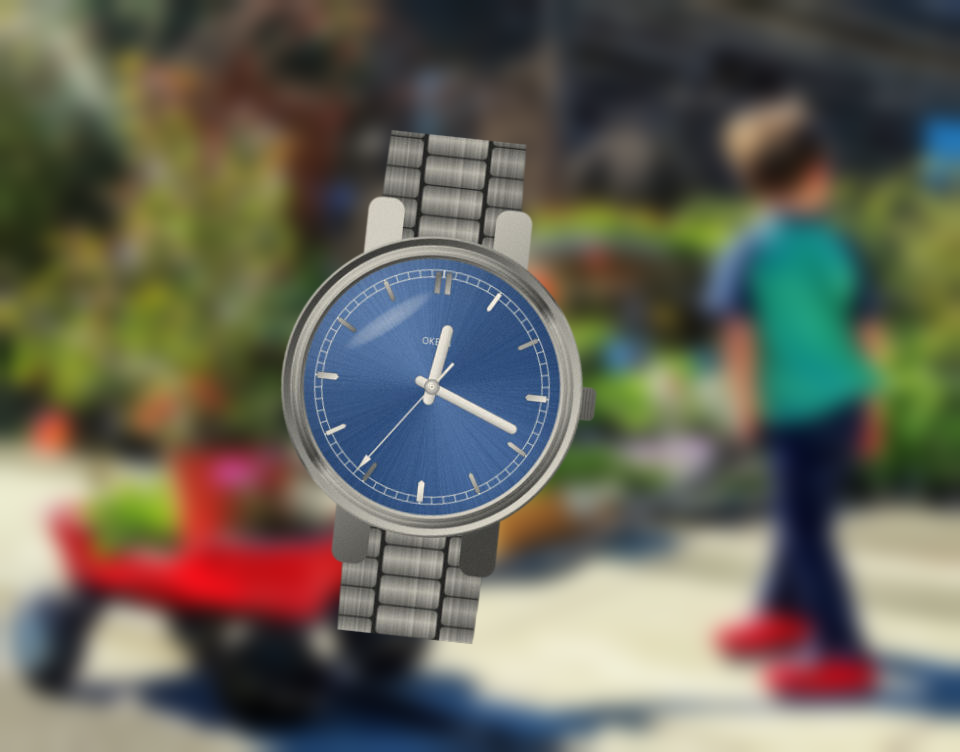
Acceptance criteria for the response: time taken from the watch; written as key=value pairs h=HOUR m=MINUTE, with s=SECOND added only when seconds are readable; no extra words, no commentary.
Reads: h=12 m=18 s=36
